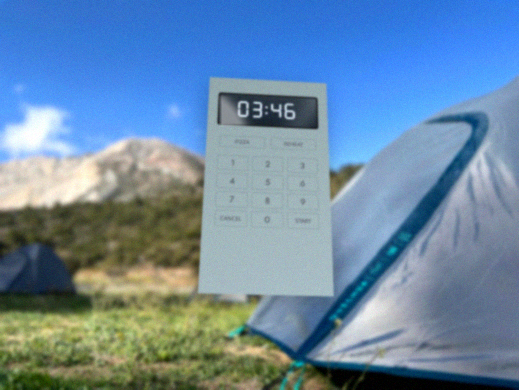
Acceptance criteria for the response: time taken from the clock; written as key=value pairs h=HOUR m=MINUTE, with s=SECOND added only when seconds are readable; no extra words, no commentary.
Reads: h=3 m=46
